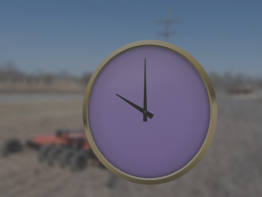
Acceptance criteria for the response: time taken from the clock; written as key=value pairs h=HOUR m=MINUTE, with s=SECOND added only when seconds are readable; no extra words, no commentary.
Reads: h=10 m=0
